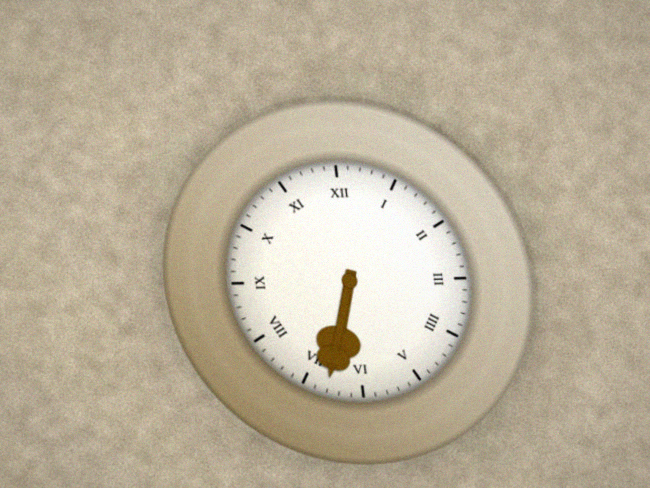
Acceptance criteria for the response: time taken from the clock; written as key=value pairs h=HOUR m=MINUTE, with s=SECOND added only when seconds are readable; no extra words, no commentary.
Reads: h=6 m=33
